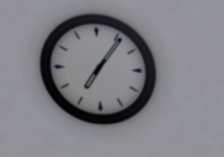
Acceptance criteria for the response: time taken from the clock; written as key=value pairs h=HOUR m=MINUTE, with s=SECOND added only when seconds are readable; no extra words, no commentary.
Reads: h=7 m=6
